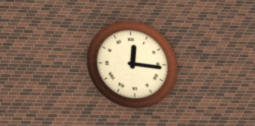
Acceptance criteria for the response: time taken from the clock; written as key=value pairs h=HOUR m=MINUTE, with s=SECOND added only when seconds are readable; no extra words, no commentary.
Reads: h=12 m=16
